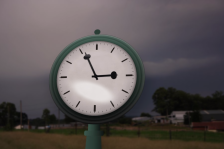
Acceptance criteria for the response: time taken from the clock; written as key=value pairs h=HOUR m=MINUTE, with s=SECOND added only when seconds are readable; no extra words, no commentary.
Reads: h=2 m=56
